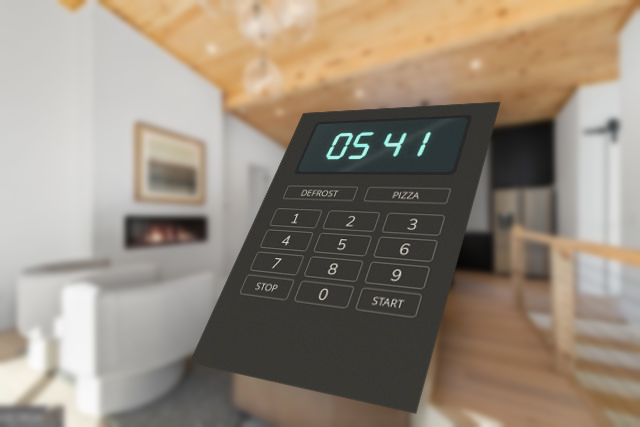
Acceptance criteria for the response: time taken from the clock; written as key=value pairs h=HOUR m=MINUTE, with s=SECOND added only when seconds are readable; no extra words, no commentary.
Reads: h=5 m=41
